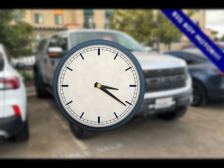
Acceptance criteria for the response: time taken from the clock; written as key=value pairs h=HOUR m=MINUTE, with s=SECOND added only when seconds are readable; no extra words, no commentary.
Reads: h=3 m=21
